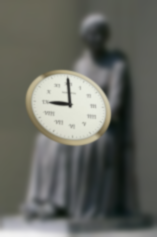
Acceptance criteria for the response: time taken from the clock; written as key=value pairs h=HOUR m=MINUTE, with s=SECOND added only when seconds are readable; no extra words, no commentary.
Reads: h=9 m=0
